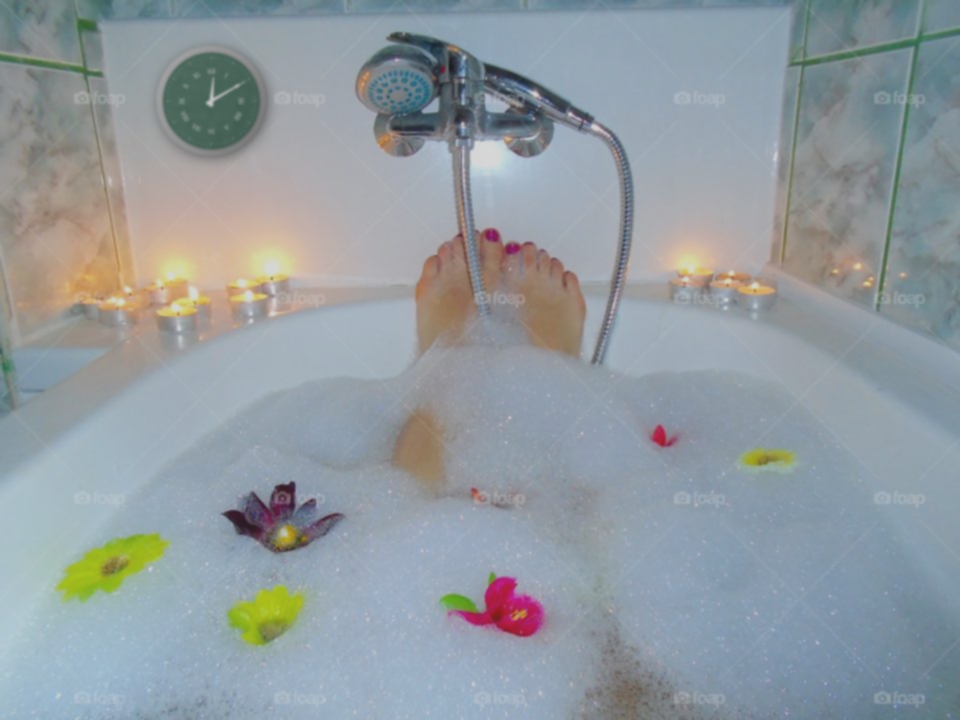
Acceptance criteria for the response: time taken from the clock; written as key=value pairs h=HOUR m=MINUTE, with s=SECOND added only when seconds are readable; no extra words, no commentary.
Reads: h=12 m=10
